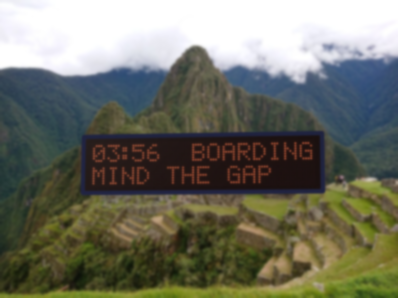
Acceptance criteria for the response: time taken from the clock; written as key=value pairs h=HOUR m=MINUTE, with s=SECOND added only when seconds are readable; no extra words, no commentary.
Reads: h=3 m=56
